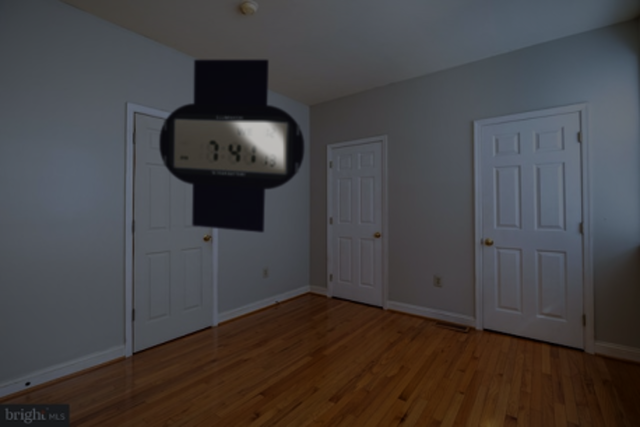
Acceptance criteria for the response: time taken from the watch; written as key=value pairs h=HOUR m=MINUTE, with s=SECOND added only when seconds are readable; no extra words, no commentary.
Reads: h=7 m=41 s=13
